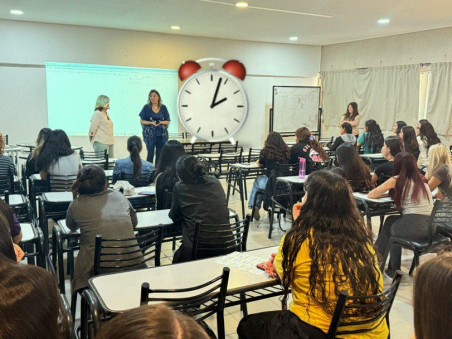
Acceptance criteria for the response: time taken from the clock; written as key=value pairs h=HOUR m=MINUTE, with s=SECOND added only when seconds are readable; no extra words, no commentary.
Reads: h=2 m=3
